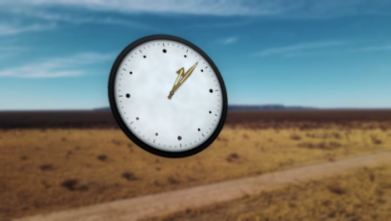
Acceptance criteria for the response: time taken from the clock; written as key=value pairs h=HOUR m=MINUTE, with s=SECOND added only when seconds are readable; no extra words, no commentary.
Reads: h=1 m=8
